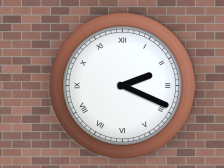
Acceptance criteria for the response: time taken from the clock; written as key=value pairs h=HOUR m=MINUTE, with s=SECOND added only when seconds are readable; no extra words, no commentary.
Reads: h=2 m=19
